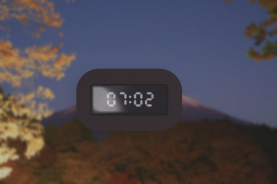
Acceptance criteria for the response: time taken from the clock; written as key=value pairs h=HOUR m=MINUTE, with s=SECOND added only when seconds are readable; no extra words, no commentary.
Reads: h=7 m=2
